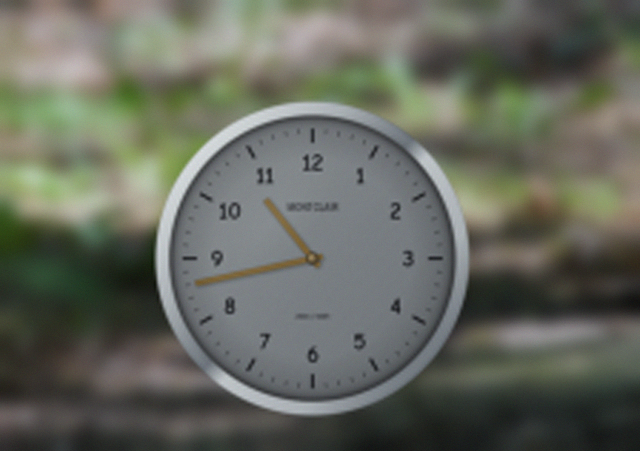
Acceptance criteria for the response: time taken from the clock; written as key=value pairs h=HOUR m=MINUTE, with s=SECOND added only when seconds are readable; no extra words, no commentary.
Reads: h=10 m=43
